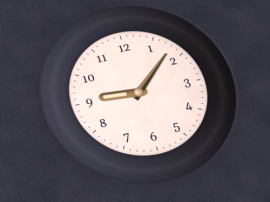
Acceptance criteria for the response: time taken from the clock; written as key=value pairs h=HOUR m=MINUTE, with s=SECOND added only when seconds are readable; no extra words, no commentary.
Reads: h=9 m=8
